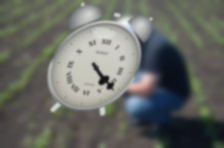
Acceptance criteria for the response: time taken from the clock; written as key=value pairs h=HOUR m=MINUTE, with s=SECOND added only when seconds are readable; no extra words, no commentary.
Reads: h=4 m=21
